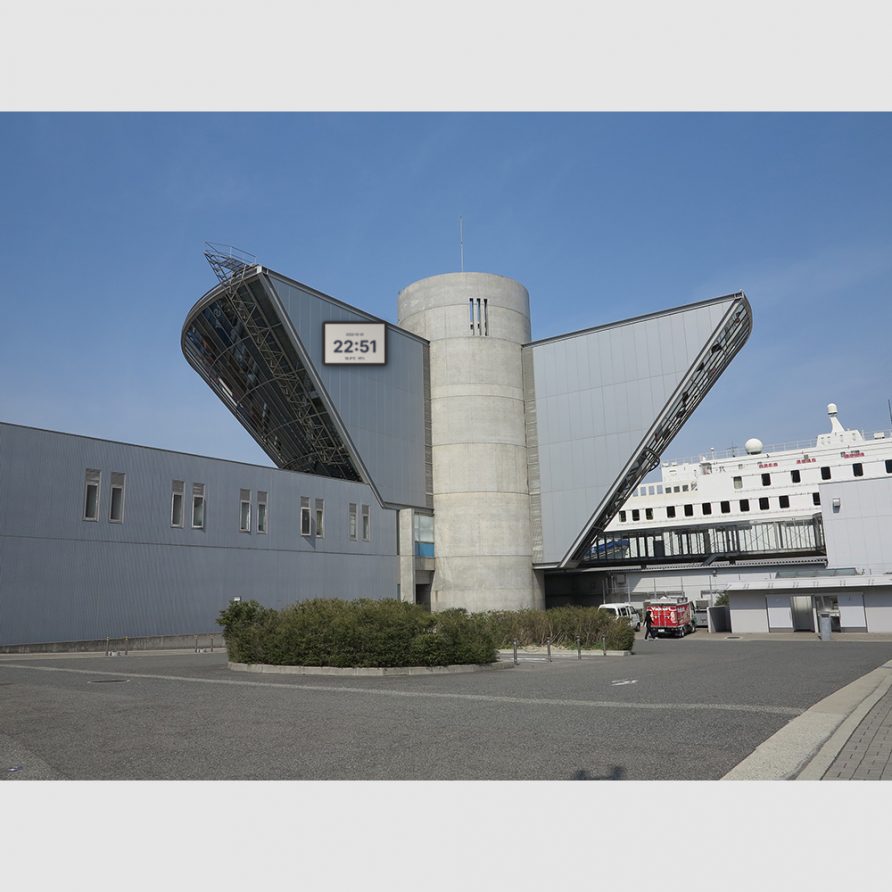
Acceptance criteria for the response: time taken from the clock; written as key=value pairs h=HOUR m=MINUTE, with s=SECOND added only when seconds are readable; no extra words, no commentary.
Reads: h=22 m=51
